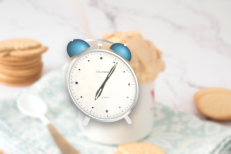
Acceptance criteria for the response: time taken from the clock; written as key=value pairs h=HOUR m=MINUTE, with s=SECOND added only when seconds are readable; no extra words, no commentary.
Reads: h=7 m=6
